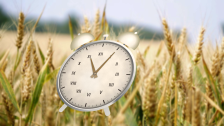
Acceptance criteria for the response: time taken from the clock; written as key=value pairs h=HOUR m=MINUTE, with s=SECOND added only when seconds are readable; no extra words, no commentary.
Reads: h=11 m=5
